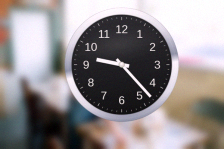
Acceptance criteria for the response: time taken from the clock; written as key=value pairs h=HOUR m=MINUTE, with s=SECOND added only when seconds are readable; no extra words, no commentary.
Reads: h=9 m=23
